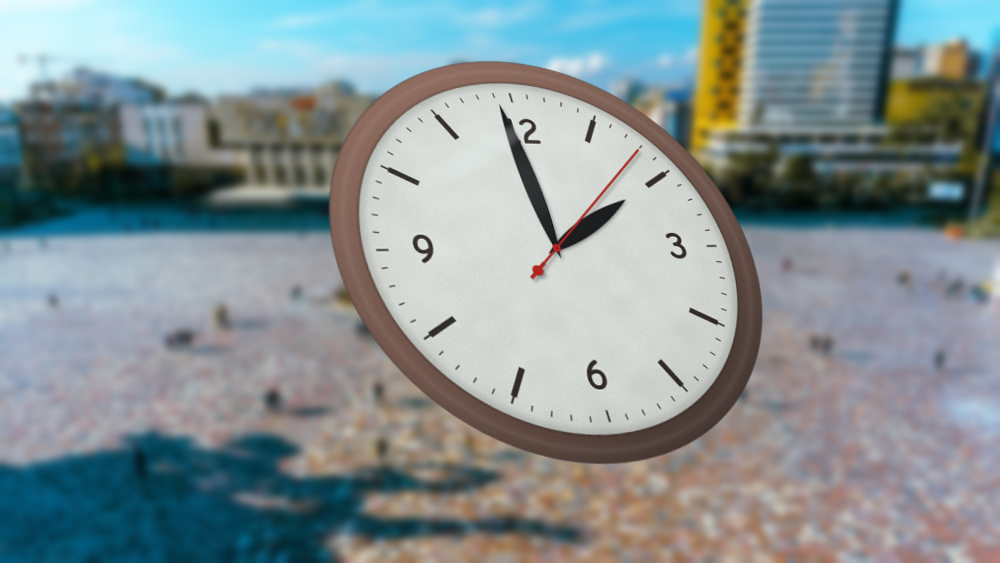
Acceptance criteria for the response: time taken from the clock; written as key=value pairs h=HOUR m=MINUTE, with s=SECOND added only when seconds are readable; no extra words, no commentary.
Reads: h=1 m=59 s=8
